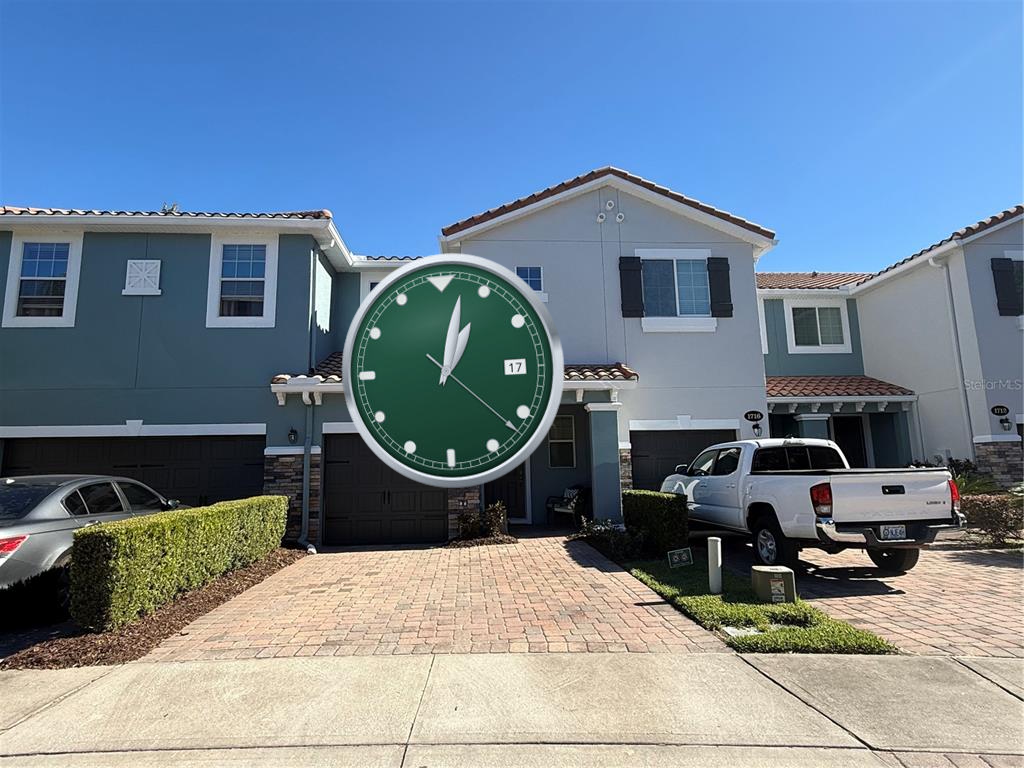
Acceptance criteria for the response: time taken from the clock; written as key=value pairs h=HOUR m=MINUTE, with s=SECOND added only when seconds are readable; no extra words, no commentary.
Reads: h=1 m=2 s=22
